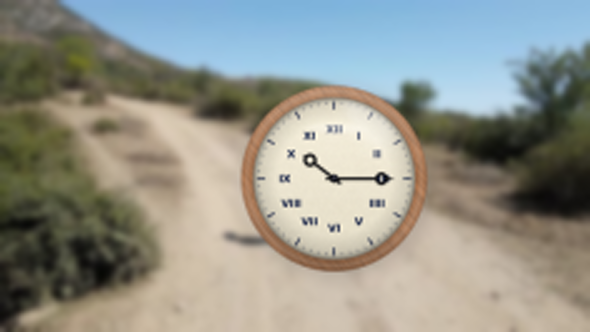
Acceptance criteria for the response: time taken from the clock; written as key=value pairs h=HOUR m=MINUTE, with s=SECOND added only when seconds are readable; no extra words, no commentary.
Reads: h=10 m=15
